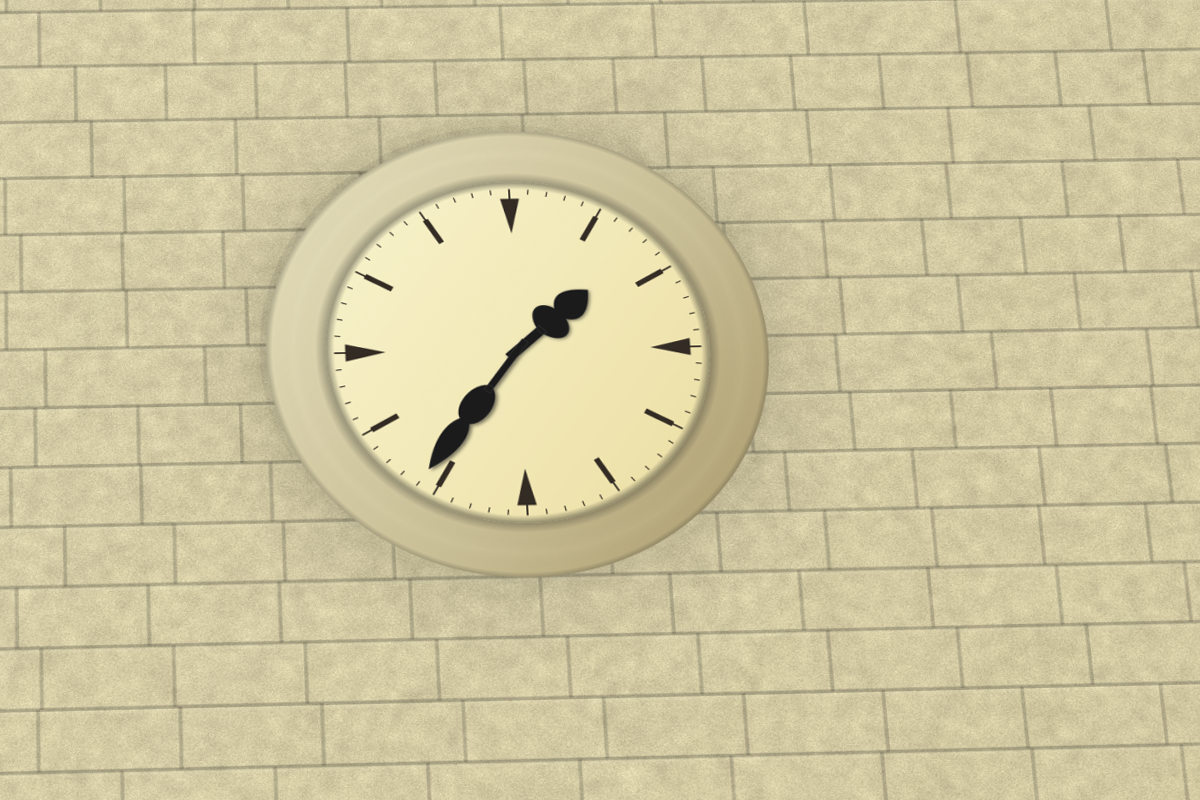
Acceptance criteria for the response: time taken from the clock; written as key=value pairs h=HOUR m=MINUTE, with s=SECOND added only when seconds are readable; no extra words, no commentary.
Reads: h=1 m=36
